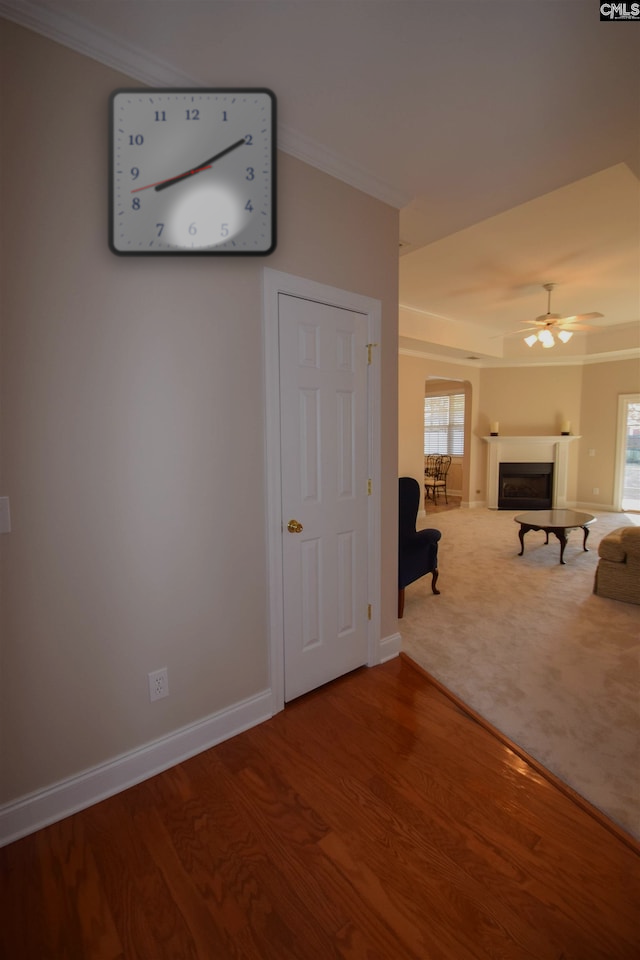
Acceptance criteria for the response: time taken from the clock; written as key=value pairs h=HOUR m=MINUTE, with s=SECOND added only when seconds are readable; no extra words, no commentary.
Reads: h=8 m=9 s=42
